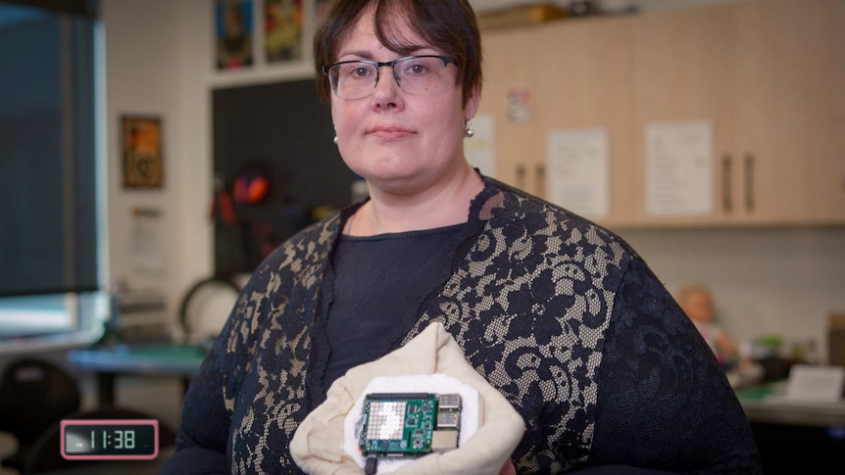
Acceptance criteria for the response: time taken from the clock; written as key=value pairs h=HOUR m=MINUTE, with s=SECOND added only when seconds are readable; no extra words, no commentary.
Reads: h=11 m=38
